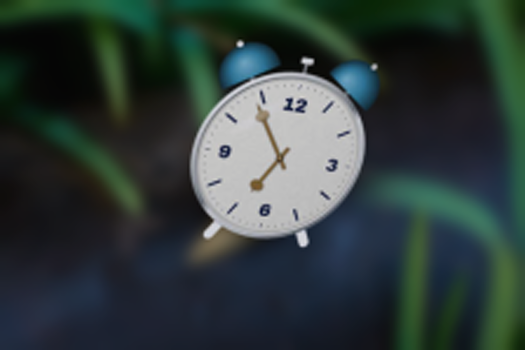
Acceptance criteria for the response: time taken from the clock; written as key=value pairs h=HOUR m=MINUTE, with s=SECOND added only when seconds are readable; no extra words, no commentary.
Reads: h=6 m=54
